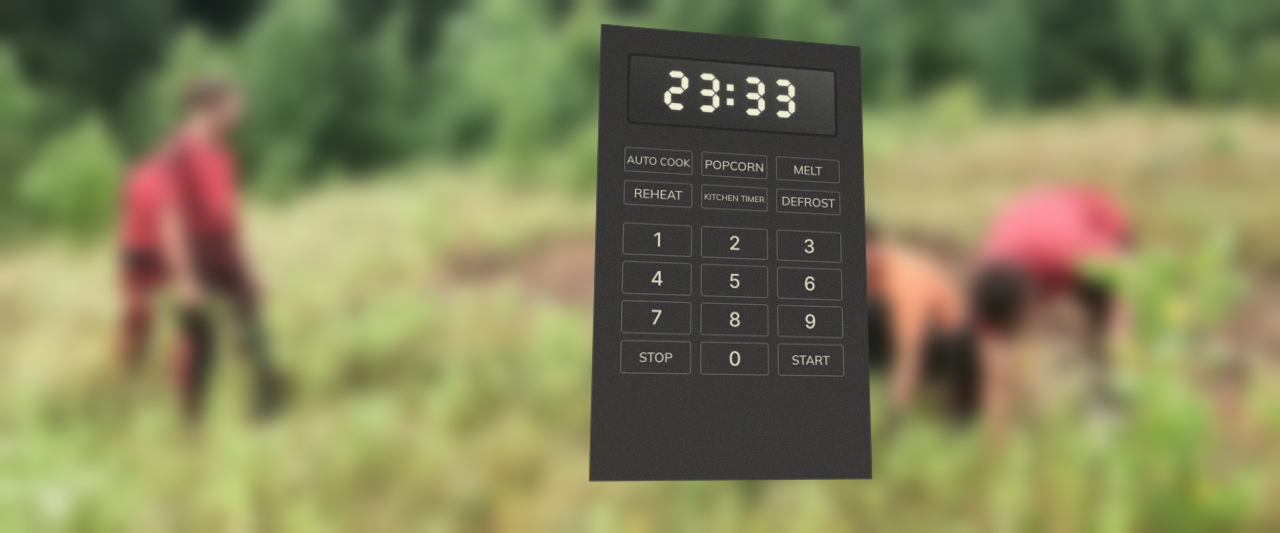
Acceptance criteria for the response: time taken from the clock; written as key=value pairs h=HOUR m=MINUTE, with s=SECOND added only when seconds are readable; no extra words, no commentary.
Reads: h=23 m=33
